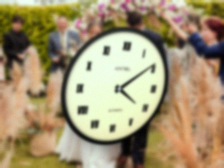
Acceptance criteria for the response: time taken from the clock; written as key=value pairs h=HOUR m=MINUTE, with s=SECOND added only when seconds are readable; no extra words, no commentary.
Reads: h=4 m=9
